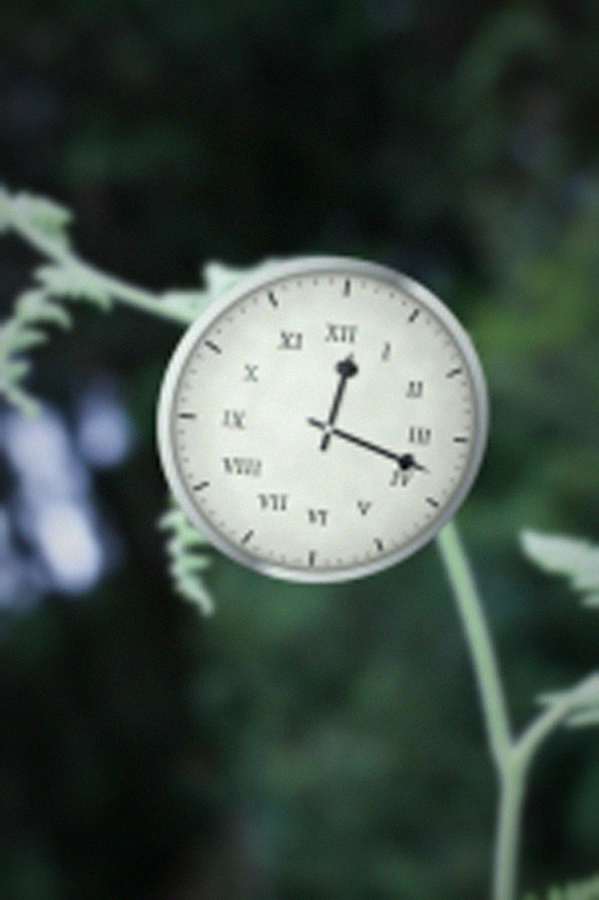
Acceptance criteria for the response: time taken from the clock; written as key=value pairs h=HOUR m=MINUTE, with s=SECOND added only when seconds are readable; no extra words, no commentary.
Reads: h=12 m=18
